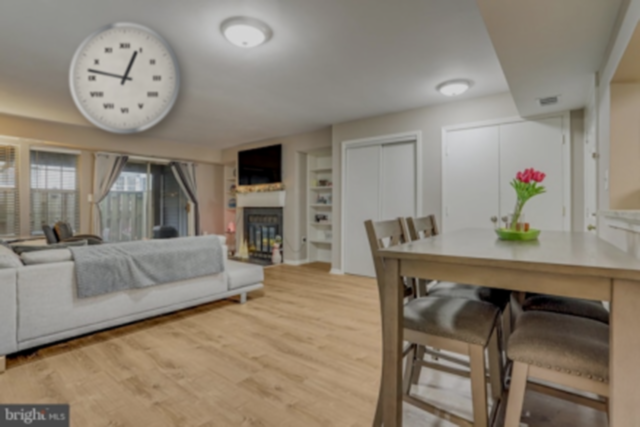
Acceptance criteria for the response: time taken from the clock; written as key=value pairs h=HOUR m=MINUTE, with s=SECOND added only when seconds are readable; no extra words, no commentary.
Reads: h=12 m=47
